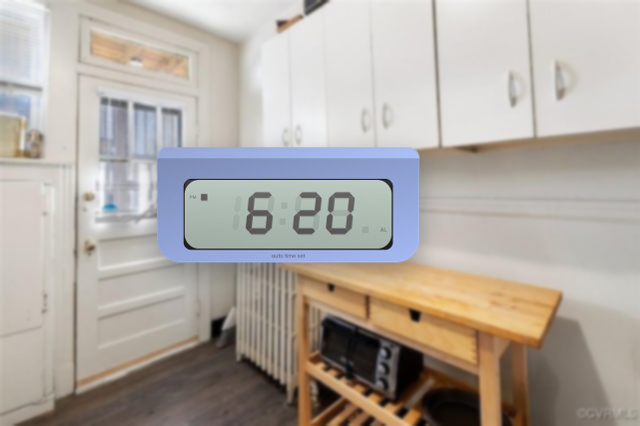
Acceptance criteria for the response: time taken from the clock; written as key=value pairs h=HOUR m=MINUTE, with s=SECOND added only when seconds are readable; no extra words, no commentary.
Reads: h=6 m=20
